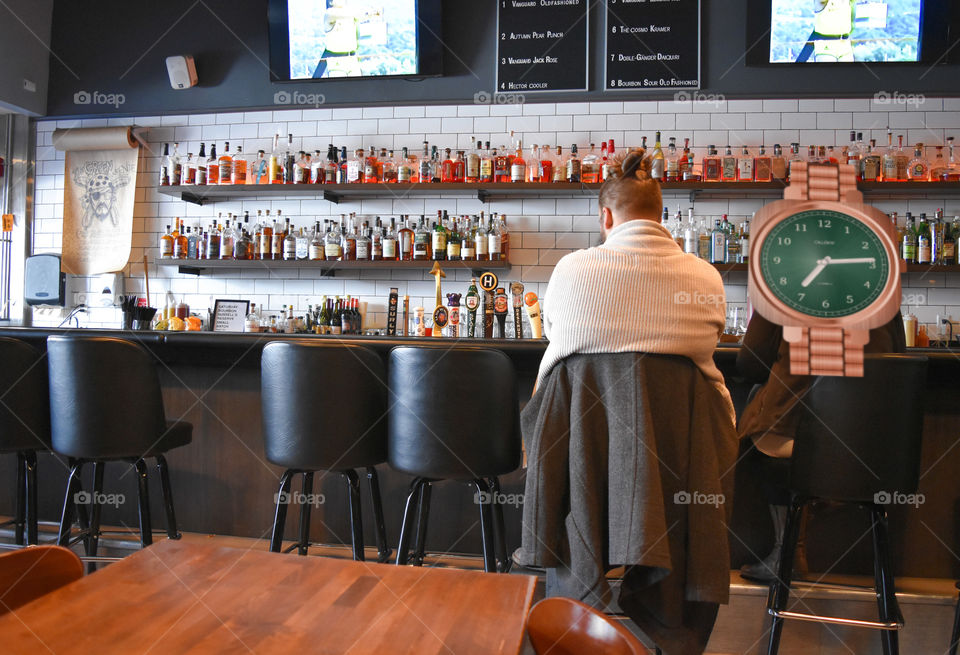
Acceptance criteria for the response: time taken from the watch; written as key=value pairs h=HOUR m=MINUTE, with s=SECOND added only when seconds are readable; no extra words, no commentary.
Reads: h=7 m=14
